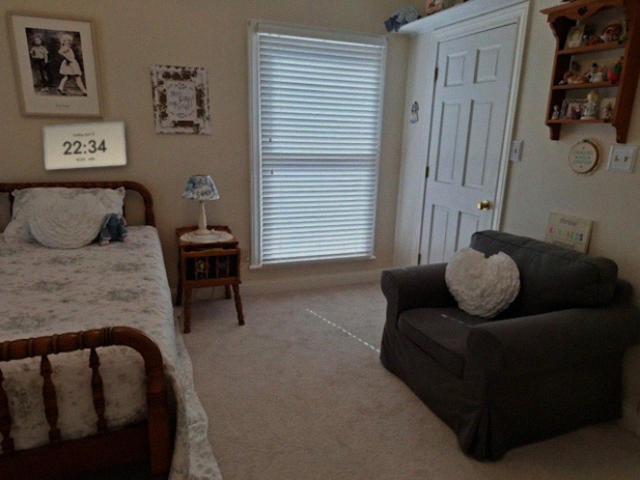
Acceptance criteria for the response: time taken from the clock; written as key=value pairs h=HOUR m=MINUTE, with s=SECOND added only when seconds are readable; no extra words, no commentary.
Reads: h=22 m=34
